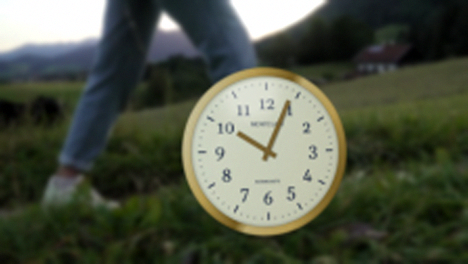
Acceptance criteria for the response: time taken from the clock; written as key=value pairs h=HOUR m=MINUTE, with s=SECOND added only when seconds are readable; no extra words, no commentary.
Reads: h=10 m=4
